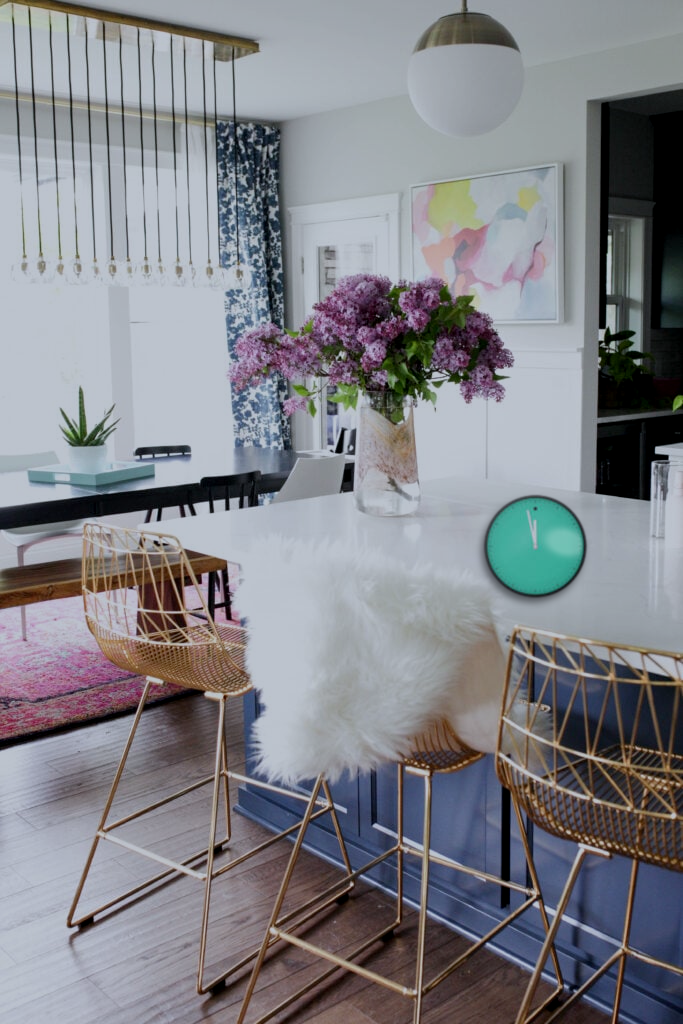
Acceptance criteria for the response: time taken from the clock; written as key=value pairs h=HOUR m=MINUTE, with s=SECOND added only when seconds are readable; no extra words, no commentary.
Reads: h=11 m=58
